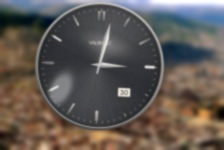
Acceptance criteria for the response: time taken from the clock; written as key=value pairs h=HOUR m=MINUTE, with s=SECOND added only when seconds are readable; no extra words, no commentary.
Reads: h=3 m=2
